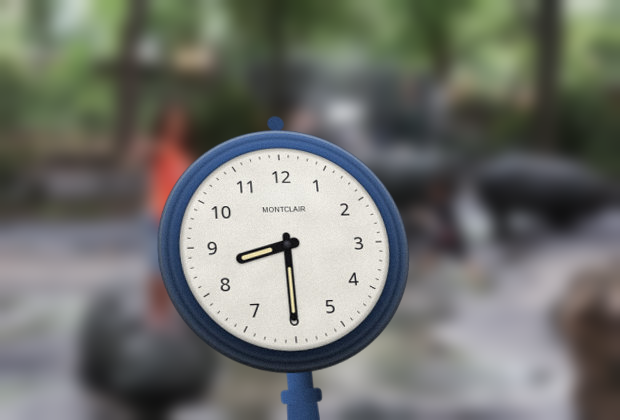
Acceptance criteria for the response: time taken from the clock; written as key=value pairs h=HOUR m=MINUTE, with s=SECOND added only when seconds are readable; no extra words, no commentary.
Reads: h=8 m=30
